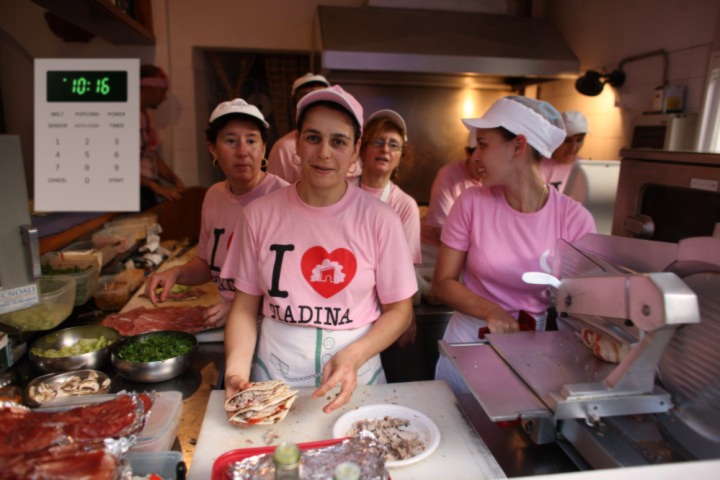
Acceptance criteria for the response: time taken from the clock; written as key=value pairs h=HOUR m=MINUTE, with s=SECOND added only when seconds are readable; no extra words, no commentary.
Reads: h=10 m=16
